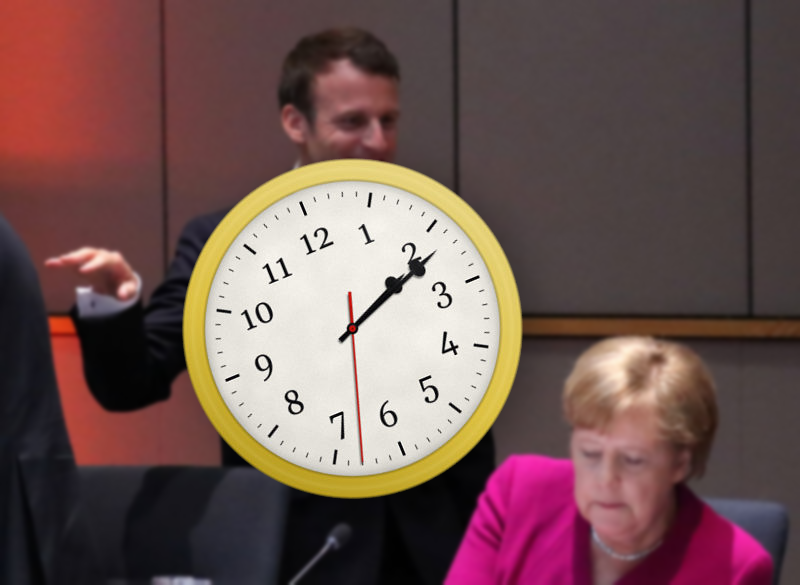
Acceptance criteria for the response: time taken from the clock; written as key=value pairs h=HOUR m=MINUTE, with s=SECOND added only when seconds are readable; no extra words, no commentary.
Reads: h=2 m=11 s=33
